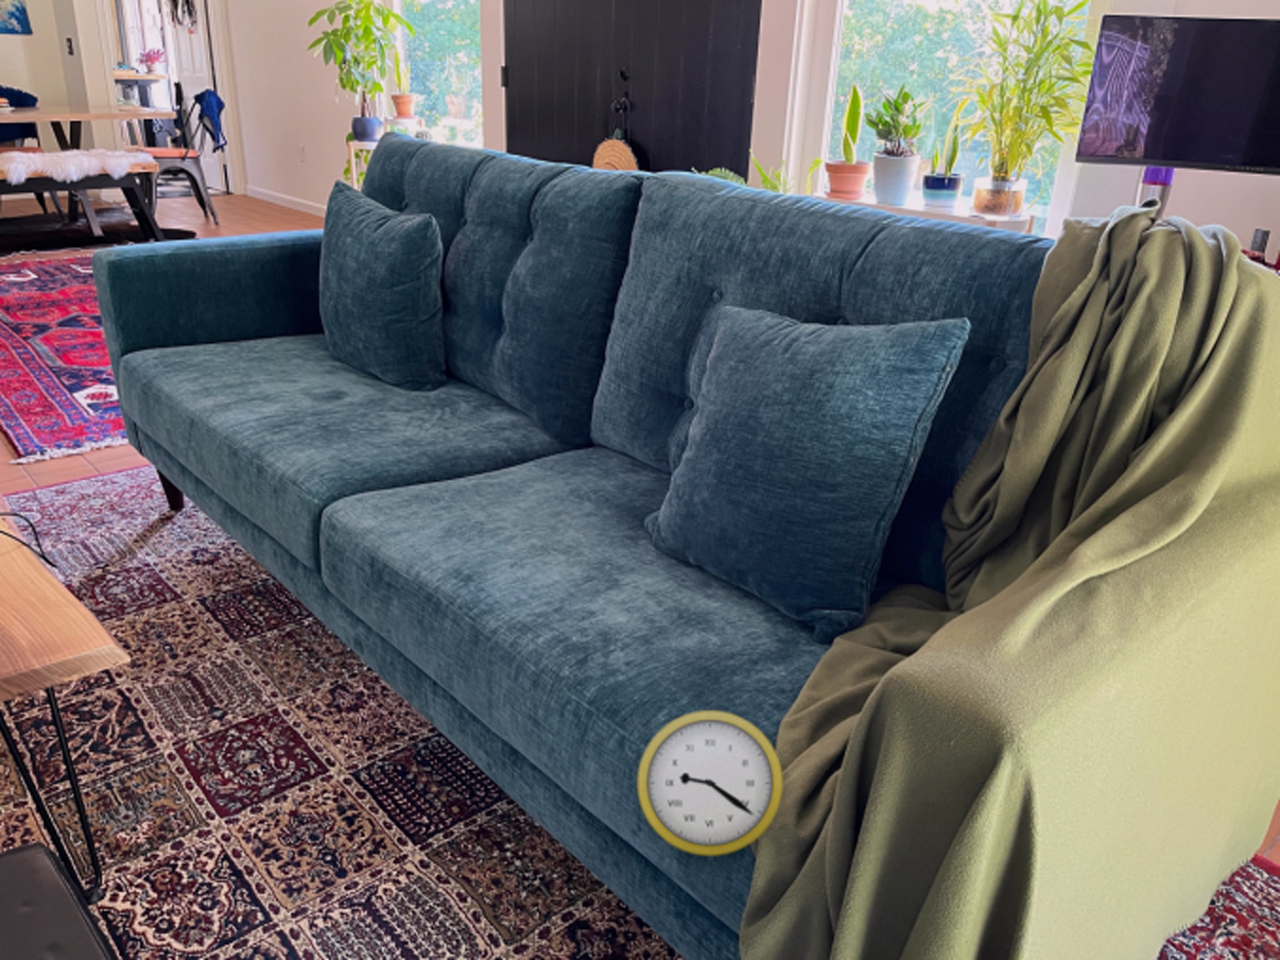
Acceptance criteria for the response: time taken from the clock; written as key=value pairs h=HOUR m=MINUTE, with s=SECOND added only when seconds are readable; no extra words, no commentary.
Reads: h=9 m=21
